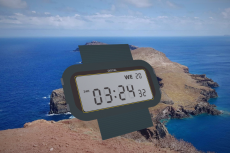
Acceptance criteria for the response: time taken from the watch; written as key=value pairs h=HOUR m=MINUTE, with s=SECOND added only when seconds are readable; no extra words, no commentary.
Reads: h=3 m=24 s=32
